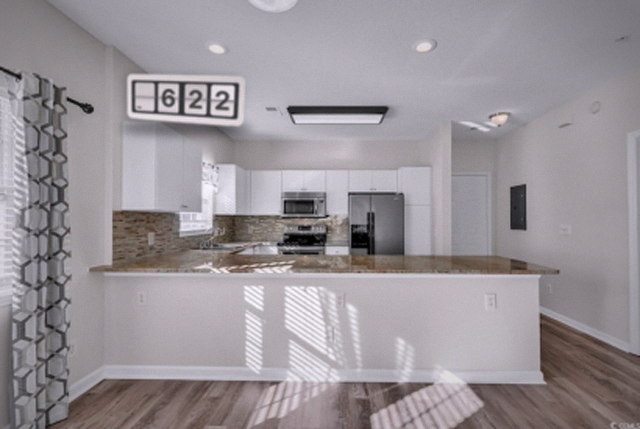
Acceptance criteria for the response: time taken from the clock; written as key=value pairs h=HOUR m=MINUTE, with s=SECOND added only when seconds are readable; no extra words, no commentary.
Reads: h=6 m=22
